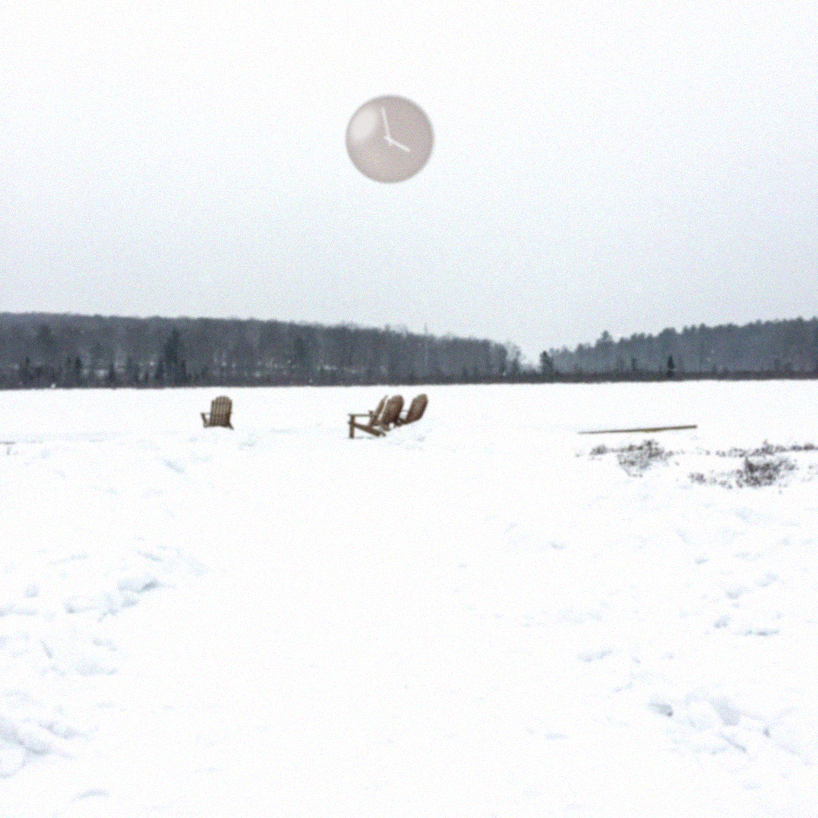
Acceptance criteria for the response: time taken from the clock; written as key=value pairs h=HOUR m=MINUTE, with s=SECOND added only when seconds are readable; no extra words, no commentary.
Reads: h=3 m=58
